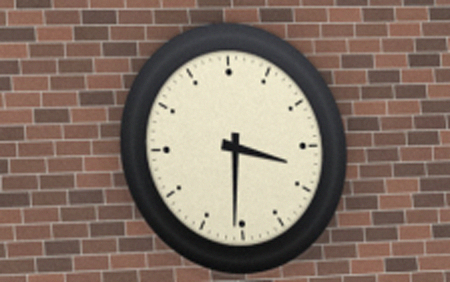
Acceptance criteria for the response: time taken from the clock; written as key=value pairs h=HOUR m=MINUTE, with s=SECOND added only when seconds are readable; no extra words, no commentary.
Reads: h=3 m=31
